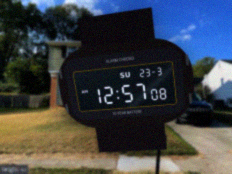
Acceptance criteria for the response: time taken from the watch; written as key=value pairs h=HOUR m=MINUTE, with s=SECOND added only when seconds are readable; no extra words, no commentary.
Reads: h=12 m=57 s=8
